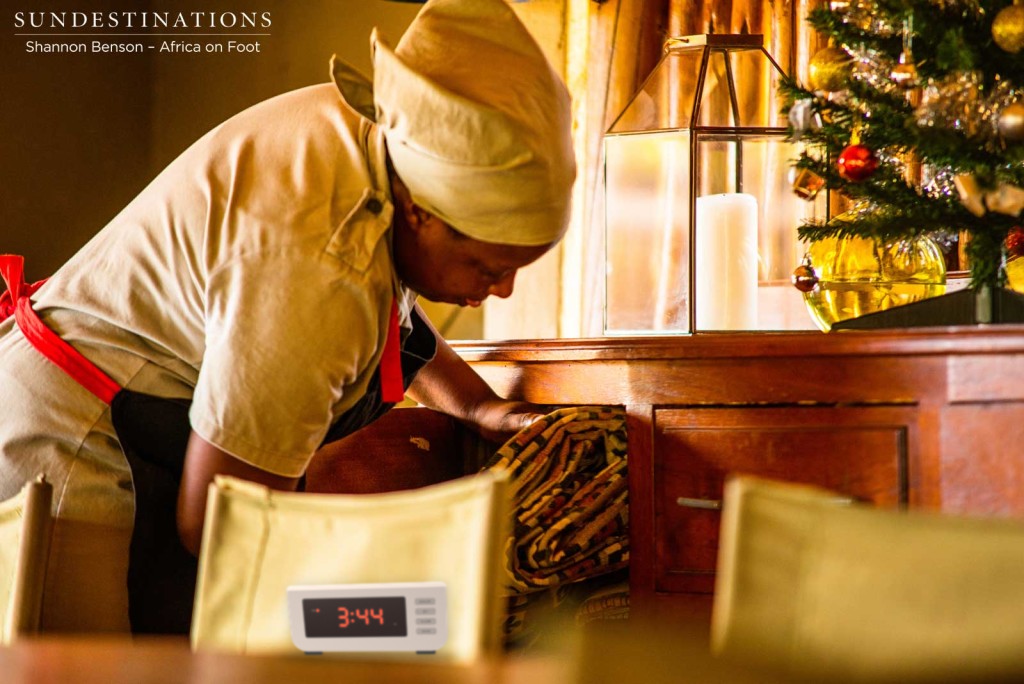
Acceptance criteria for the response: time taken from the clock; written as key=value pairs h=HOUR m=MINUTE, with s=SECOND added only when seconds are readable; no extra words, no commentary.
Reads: h=3 m=44
